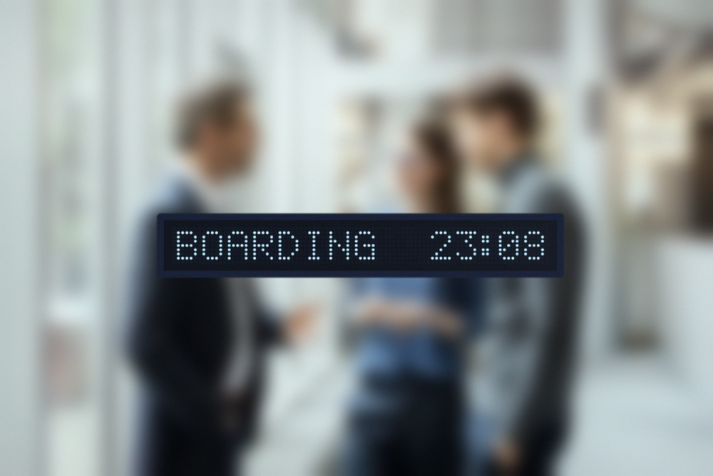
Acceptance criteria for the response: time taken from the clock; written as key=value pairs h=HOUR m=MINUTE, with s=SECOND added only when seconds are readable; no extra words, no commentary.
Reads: h=23 m=8
